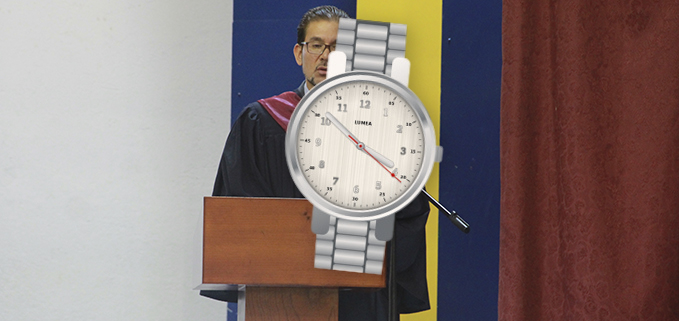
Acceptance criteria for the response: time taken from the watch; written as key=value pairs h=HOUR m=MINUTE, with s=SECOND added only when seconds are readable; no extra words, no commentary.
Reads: h=3 m=51 s=21
